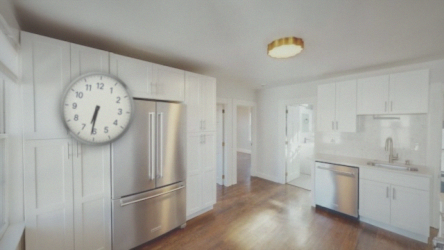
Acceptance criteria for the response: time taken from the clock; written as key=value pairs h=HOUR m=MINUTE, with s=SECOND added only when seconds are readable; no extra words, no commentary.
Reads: h=6 m=31
